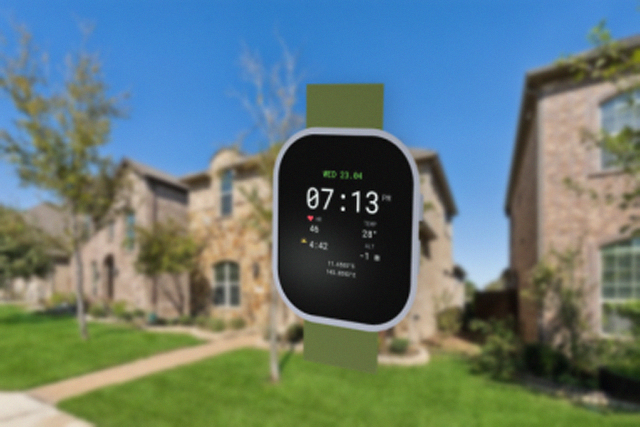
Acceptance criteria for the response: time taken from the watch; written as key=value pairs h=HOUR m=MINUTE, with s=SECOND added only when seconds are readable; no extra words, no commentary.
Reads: h=7 m=13
